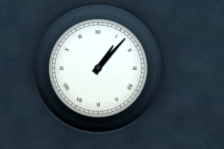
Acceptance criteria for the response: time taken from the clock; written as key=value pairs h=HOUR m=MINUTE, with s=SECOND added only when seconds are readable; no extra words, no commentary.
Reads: h=1 m=7
